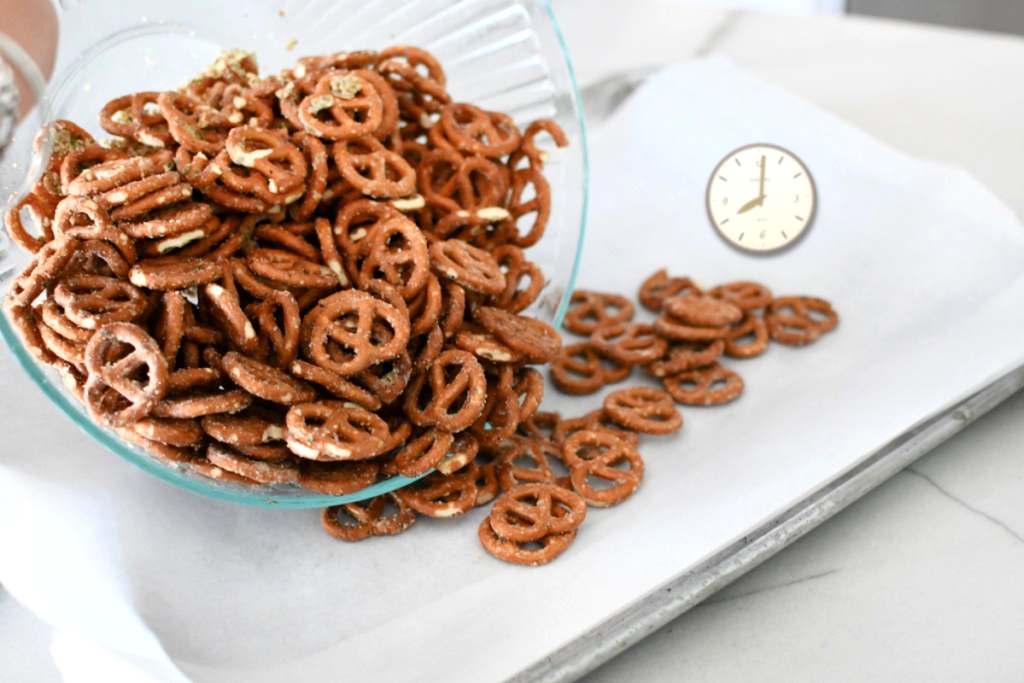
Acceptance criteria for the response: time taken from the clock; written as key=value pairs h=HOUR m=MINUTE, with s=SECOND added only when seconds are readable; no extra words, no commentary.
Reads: h=8 m=1
